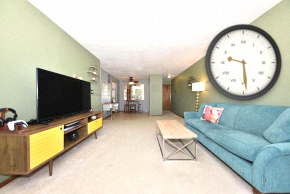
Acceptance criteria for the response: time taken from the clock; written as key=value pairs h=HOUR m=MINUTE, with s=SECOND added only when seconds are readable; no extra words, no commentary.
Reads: h=9 m=29
